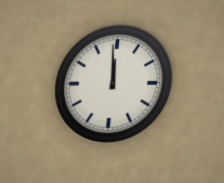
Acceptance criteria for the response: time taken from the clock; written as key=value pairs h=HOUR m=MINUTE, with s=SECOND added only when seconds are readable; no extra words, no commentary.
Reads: h=11 m=59
